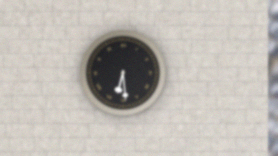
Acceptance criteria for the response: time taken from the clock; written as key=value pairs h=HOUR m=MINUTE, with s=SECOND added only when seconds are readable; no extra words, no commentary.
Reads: h=6 m=29
